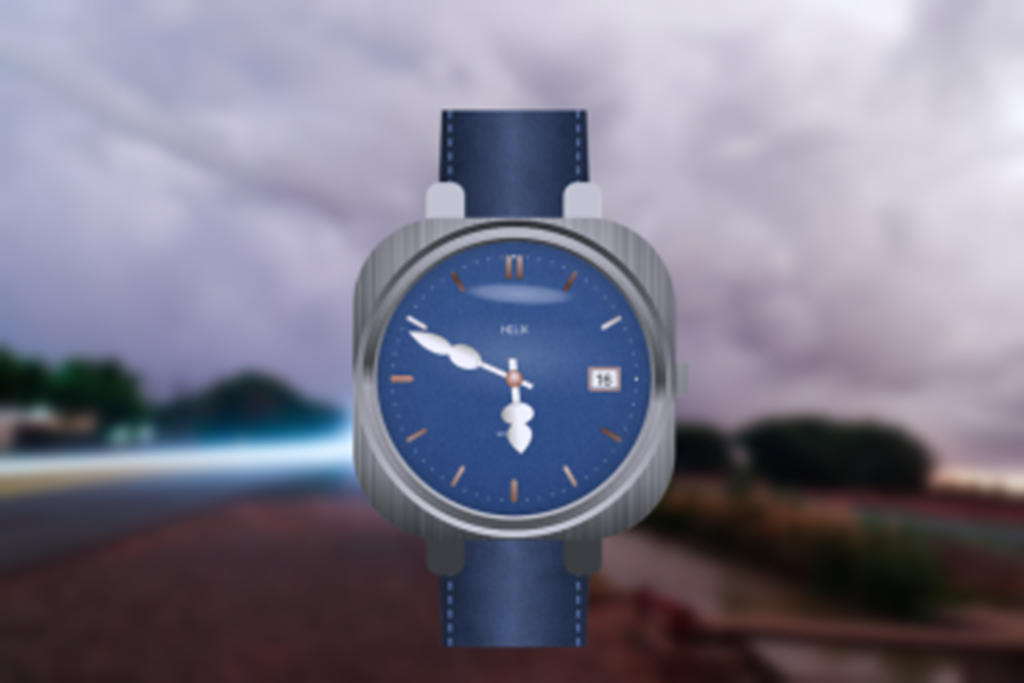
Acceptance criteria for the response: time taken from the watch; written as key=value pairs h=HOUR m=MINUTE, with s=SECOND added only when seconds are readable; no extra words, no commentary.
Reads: h=5 m=49
